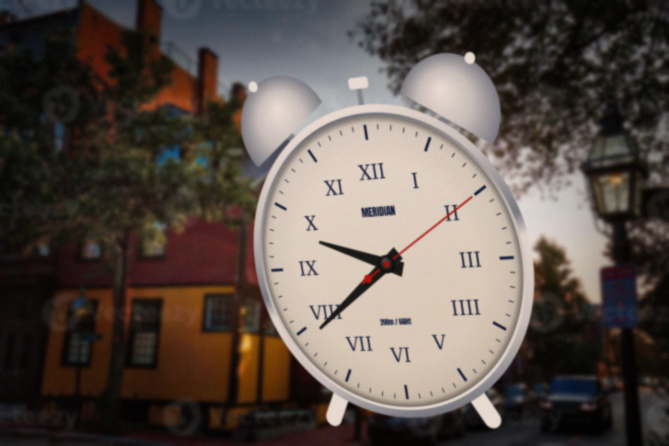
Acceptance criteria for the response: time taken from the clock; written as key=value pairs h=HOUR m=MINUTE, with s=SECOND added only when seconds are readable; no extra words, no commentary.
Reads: h=9 m=39 s=10
